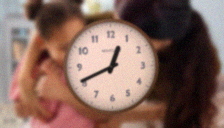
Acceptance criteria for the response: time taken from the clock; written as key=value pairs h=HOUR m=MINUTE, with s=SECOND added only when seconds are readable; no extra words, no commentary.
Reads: h=12 m=41
